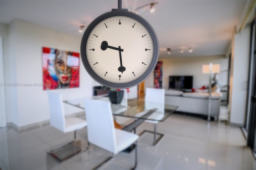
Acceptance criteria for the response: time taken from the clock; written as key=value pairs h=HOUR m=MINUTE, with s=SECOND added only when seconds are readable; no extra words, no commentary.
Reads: h=9 m=29
